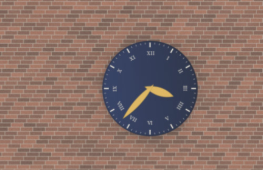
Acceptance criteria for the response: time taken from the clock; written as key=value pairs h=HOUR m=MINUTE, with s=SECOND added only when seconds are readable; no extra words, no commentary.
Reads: h=3 m=37
